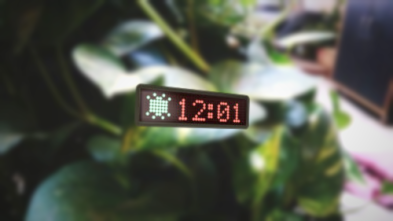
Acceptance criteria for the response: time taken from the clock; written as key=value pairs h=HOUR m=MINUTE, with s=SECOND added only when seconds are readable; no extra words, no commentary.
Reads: h=12 m=1
